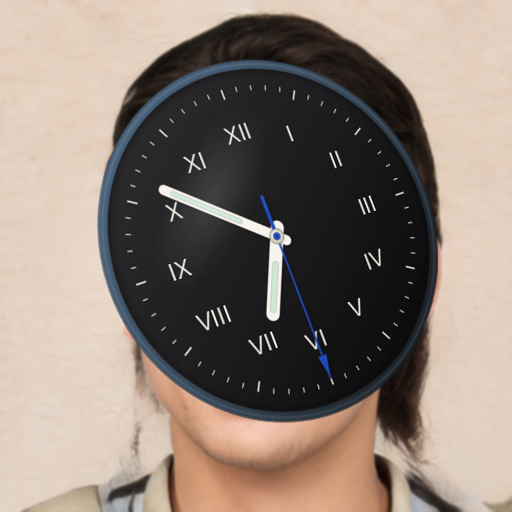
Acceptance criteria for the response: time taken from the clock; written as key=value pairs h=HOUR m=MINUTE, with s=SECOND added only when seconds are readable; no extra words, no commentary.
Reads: h=6 m=51 s=30
